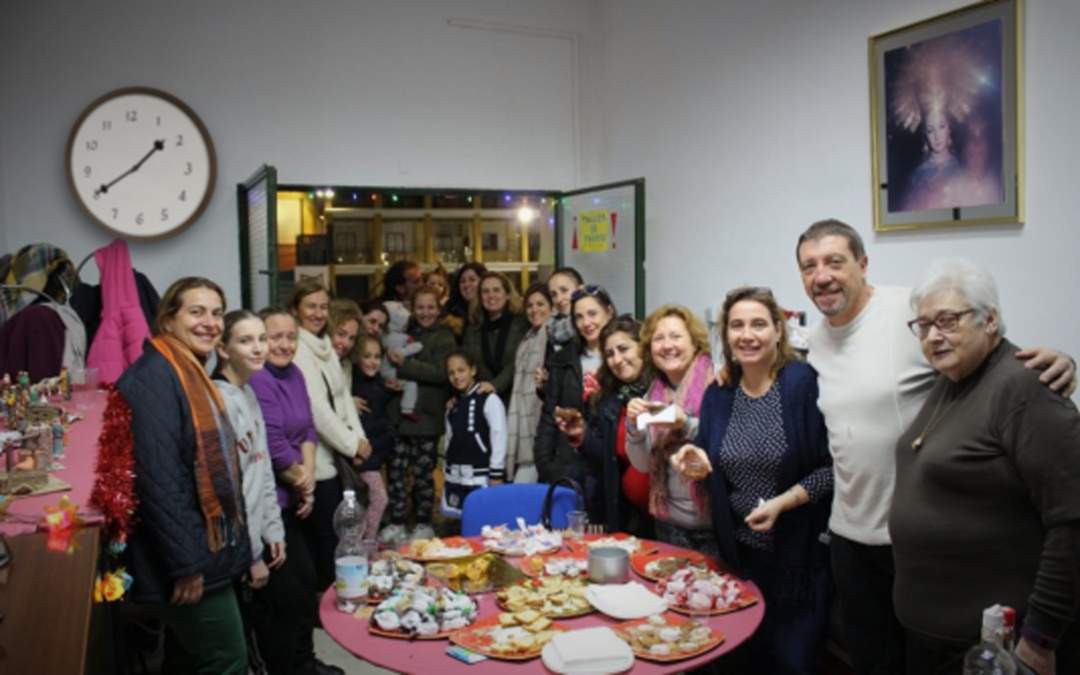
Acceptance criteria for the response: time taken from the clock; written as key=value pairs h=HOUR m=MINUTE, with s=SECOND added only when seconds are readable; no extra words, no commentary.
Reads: h=1 m=40
